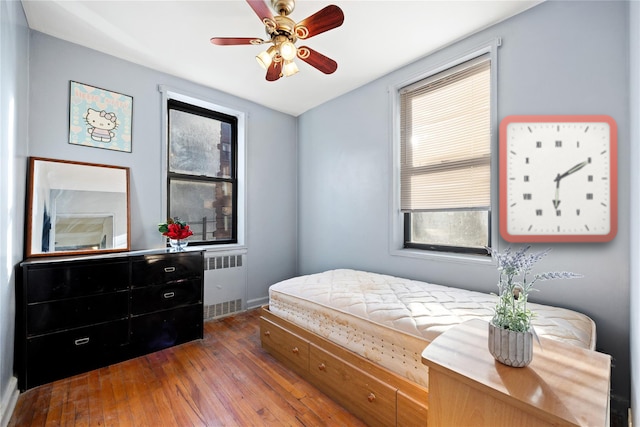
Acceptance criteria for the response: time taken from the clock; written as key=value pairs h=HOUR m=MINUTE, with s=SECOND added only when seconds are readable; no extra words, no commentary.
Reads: h=6 m=10
